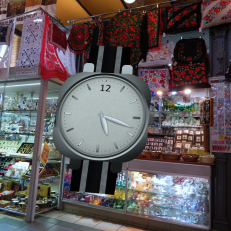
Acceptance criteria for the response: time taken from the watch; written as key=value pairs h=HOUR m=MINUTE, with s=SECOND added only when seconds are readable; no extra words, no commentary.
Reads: h=5 m=18
